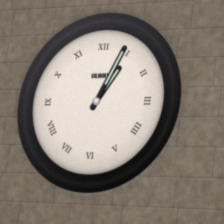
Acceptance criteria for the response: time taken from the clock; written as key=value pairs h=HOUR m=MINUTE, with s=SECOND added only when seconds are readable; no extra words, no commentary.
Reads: h=1 m=4
